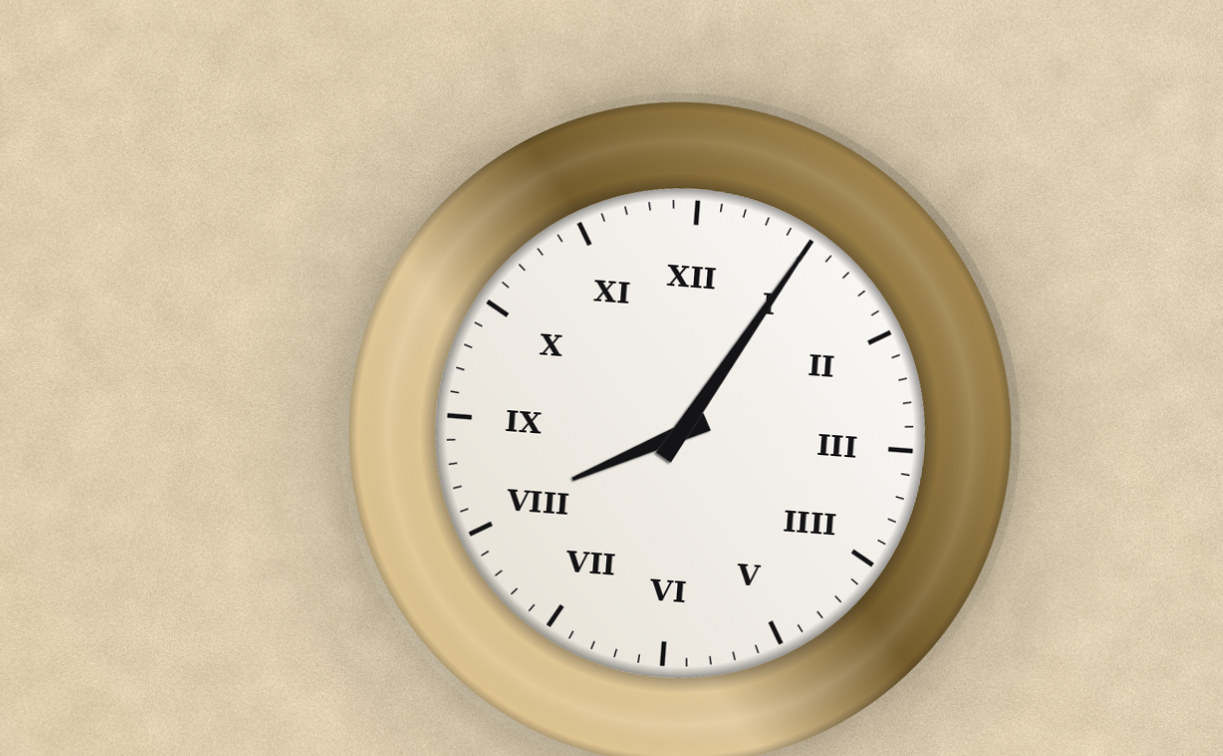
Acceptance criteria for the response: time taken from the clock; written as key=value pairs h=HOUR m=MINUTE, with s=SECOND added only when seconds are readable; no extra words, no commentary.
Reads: h=8 m=5
